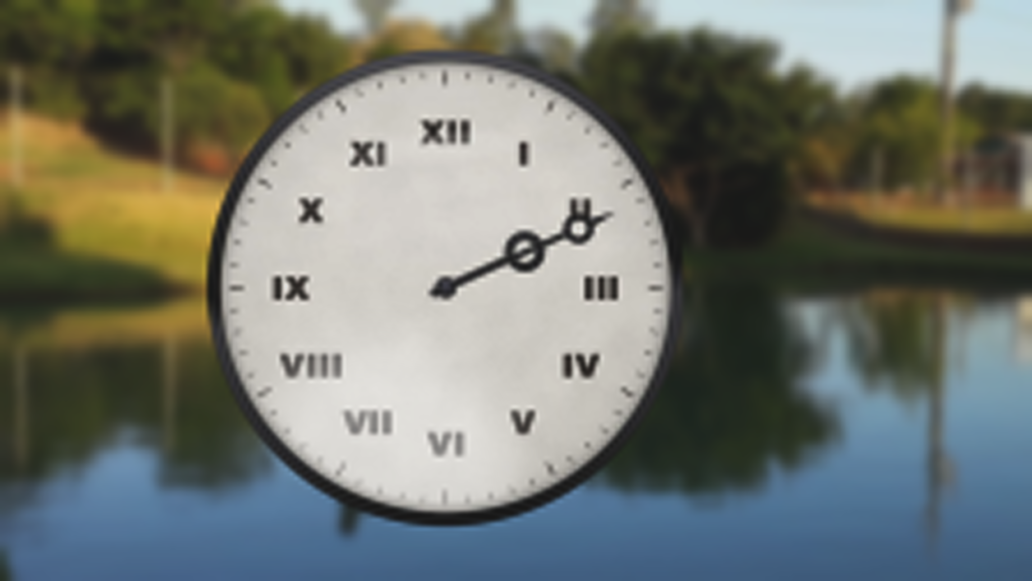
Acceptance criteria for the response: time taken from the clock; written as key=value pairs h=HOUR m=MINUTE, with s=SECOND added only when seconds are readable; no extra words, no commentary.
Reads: h=2 m=11
